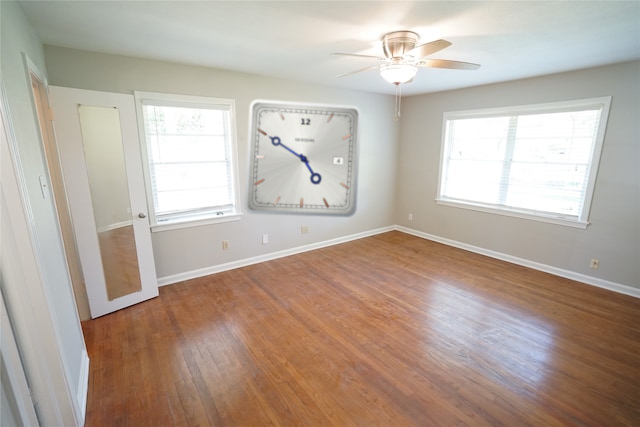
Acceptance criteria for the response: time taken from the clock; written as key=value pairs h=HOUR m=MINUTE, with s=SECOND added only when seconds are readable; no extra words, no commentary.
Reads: h=4 m=50
